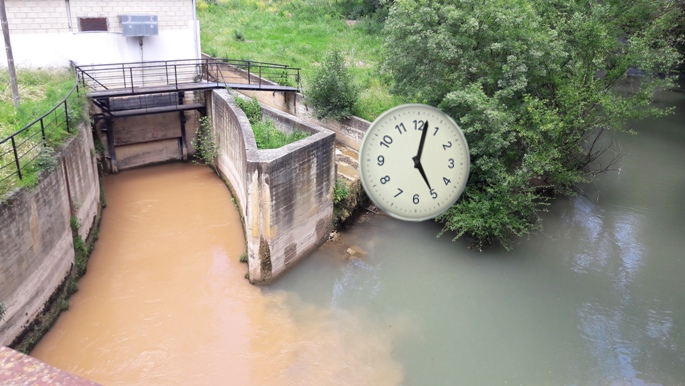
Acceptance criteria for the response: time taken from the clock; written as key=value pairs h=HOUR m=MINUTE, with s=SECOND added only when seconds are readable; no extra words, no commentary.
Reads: h=5 m=2
